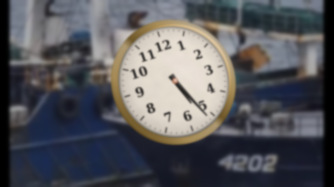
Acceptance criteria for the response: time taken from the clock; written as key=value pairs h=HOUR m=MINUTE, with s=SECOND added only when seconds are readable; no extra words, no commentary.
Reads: h=5 m=26
